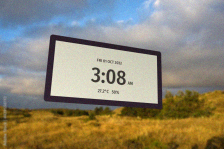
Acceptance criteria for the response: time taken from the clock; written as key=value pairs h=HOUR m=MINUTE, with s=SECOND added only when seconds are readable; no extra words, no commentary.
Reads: h=3 m=8
